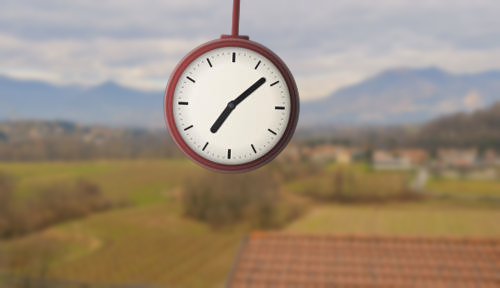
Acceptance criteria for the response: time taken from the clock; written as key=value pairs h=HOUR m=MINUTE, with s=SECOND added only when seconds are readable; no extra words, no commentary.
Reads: h=7 m=8
